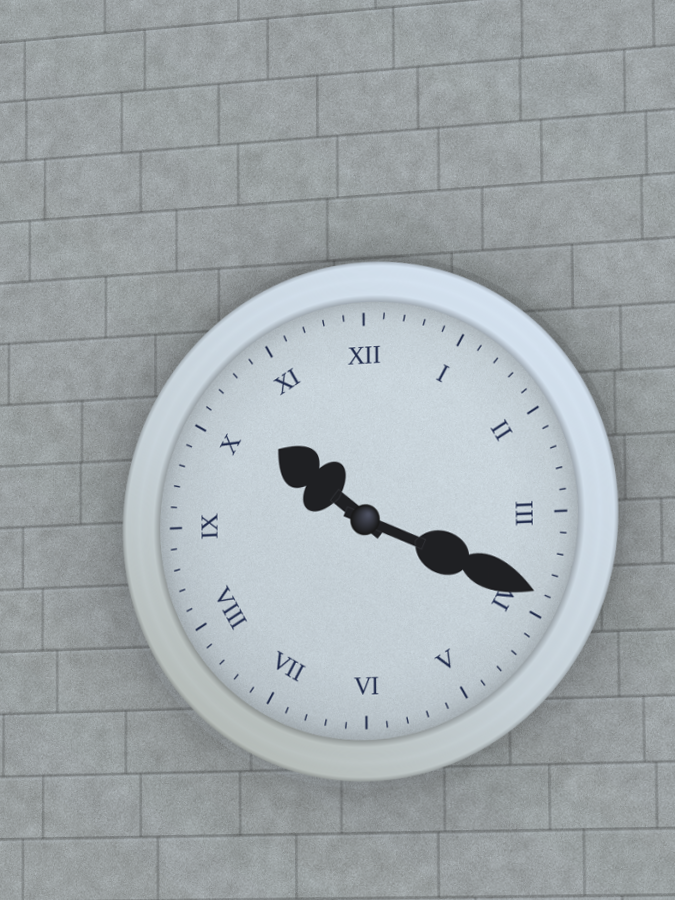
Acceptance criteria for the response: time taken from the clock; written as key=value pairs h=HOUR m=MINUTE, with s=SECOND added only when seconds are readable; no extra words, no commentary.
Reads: h=10 m=19
